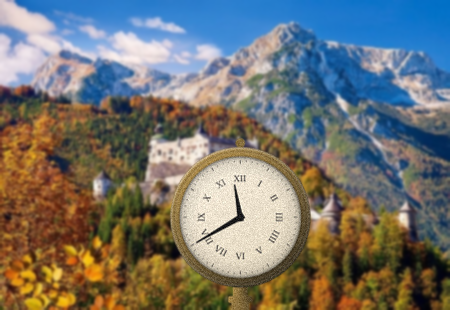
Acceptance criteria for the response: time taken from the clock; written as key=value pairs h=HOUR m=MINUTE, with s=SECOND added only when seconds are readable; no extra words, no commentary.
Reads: h=11 m=40
